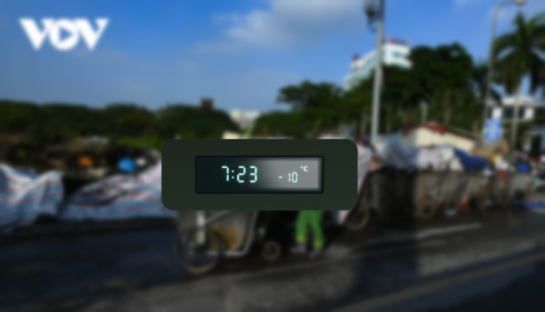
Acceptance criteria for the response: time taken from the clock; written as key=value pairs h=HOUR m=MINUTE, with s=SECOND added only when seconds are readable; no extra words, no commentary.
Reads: h=7 m=23
